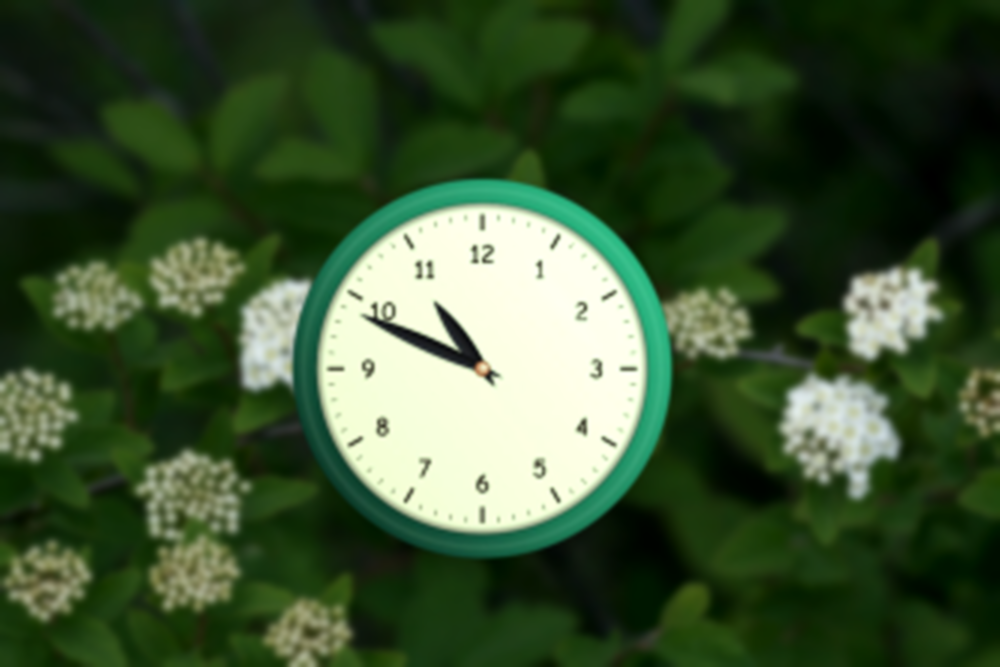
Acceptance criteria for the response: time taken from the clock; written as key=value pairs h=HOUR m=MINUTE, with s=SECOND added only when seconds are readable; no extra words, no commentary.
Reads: h=10 m=49
